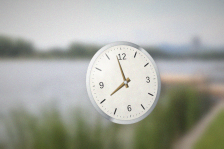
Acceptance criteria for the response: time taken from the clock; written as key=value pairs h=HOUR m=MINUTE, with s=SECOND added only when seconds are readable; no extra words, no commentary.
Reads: h=7 m=58
